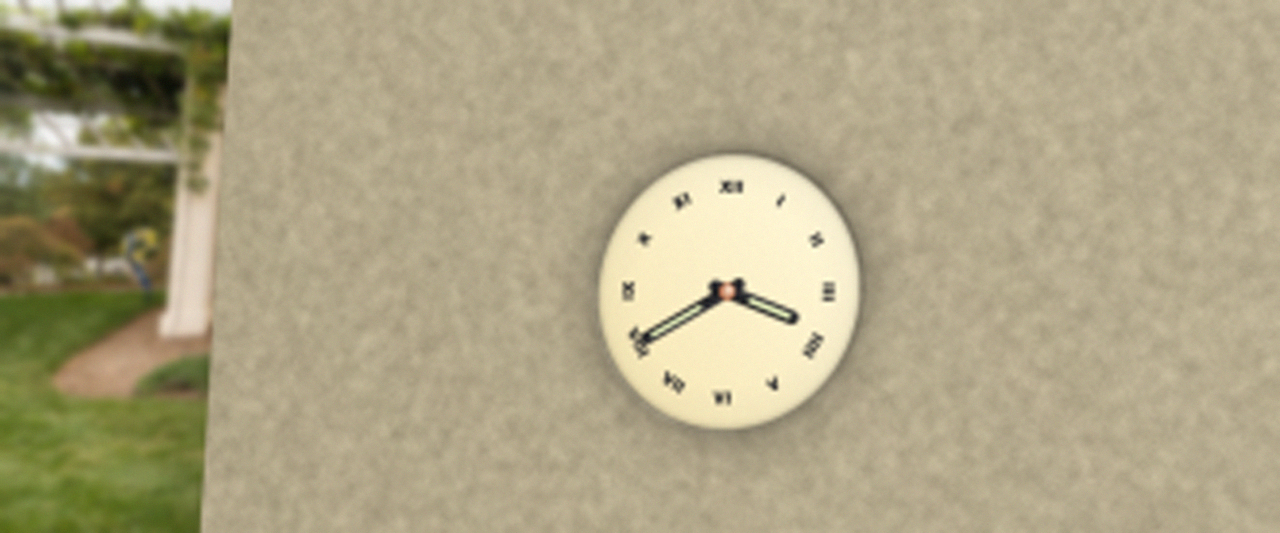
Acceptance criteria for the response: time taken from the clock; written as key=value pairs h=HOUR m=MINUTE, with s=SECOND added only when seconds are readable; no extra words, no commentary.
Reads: h=3 m=40
